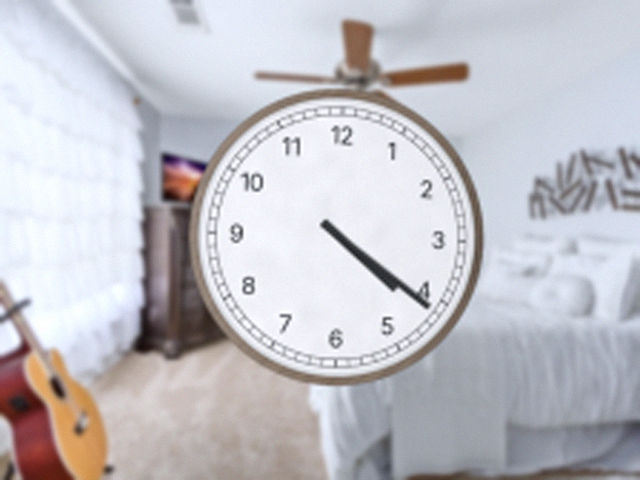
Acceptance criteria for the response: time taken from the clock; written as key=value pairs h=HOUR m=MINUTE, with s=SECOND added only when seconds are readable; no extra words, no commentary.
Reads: h=4 m=21
